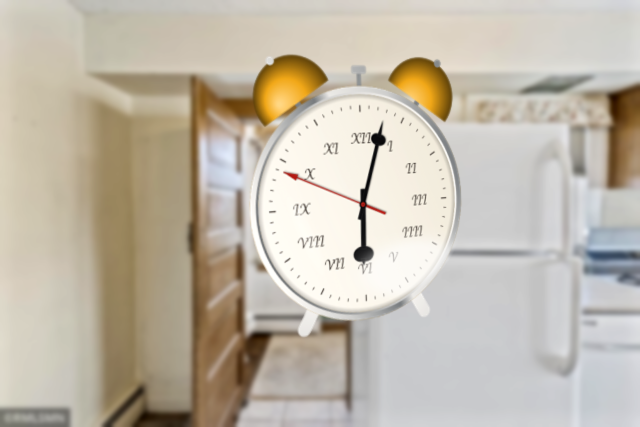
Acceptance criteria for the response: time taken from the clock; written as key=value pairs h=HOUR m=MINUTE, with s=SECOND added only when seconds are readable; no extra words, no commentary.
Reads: h=6 m=2 s=49
